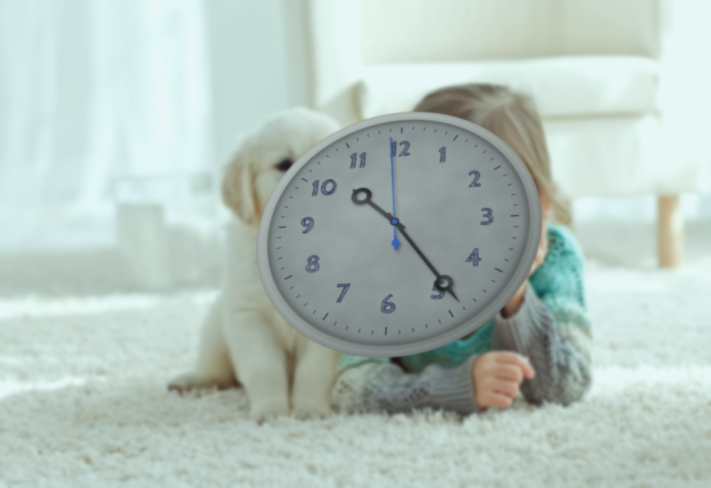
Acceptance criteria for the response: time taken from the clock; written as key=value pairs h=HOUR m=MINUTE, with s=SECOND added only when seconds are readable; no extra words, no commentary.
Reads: h=10 m=23 s=59
